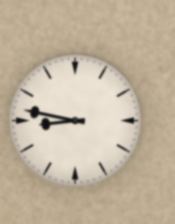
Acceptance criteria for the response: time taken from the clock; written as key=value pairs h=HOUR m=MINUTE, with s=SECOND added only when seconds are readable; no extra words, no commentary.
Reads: h=8 m=47
